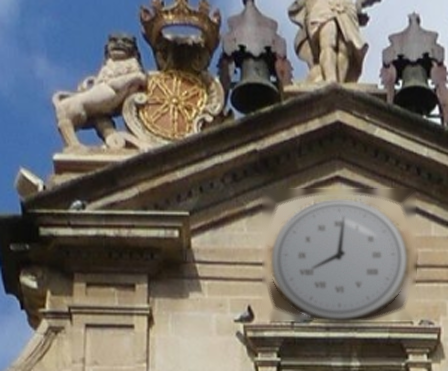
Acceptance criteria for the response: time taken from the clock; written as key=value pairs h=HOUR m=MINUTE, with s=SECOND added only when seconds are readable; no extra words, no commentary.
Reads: h=8 m=1
